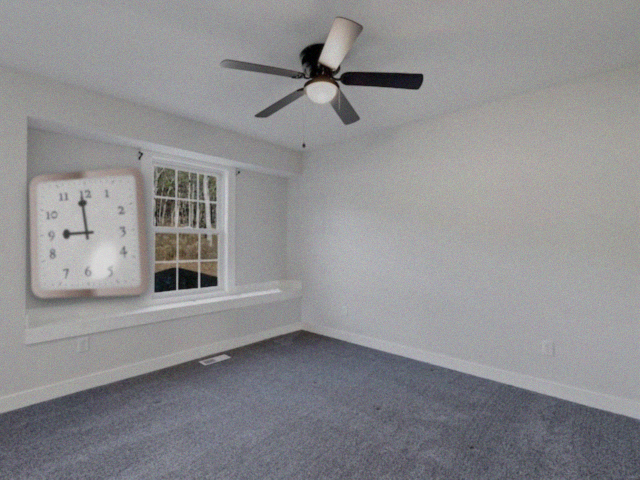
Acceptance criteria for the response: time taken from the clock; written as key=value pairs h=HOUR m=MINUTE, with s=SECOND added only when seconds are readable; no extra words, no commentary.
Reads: h=8 m=59
